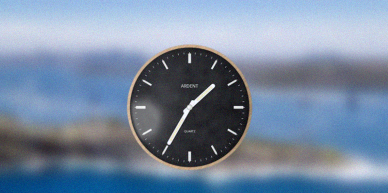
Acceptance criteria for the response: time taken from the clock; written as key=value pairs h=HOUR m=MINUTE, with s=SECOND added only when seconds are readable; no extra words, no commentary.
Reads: h=1 m=35
